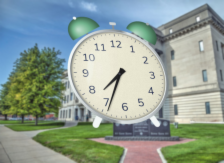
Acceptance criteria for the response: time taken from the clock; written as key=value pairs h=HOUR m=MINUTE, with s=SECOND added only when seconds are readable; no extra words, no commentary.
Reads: h=7 m=34
